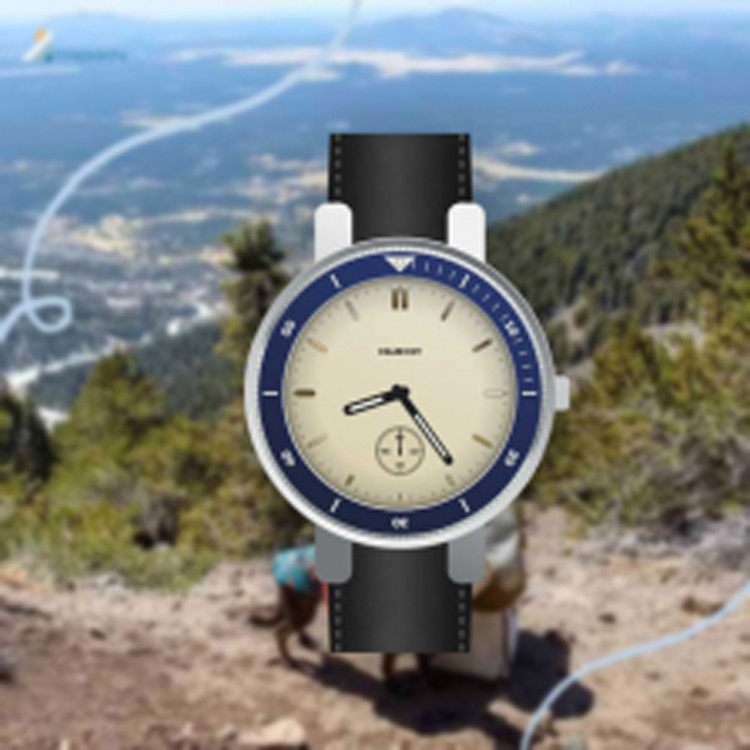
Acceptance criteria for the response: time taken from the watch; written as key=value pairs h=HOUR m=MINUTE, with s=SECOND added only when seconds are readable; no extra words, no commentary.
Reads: h=8 m=24
